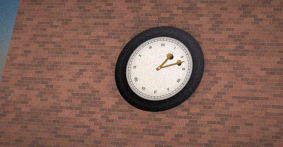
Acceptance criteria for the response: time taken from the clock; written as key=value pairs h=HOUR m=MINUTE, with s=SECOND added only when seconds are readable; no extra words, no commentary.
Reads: h=1 m=12
